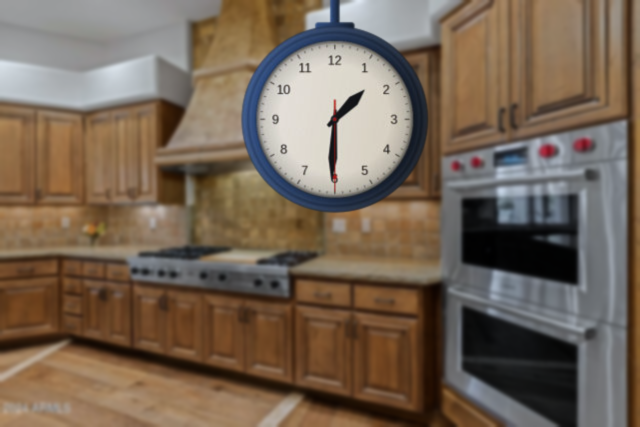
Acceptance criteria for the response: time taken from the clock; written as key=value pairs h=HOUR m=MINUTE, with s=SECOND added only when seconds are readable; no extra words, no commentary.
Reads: h=1 m=30 s=30
